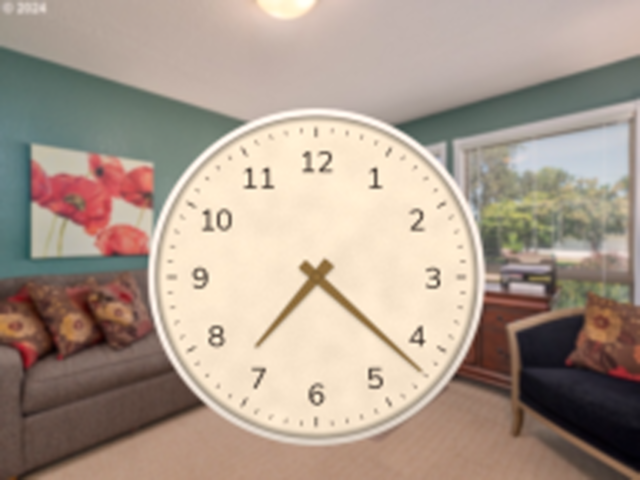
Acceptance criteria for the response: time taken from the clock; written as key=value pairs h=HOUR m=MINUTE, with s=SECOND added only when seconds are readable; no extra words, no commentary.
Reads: h=7 m=22
